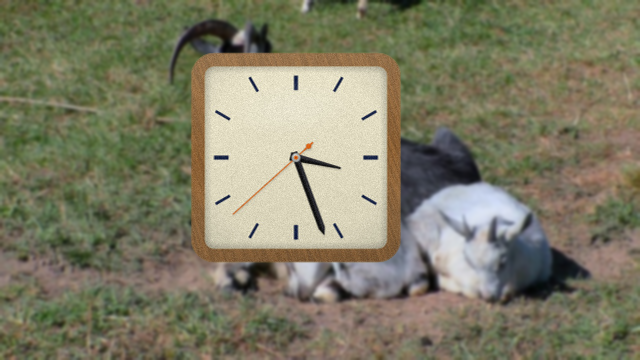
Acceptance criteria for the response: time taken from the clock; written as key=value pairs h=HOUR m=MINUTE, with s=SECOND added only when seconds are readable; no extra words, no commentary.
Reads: h=3 m=26 s=38
